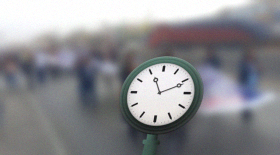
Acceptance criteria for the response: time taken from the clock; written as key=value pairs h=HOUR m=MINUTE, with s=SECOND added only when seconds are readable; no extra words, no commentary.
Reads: h=11 m=11
